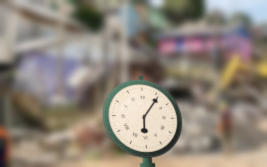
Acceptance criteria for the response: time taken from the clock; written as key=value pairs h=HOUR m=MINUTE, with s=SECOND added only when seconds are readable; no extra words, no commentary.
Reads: h=6 m=6
